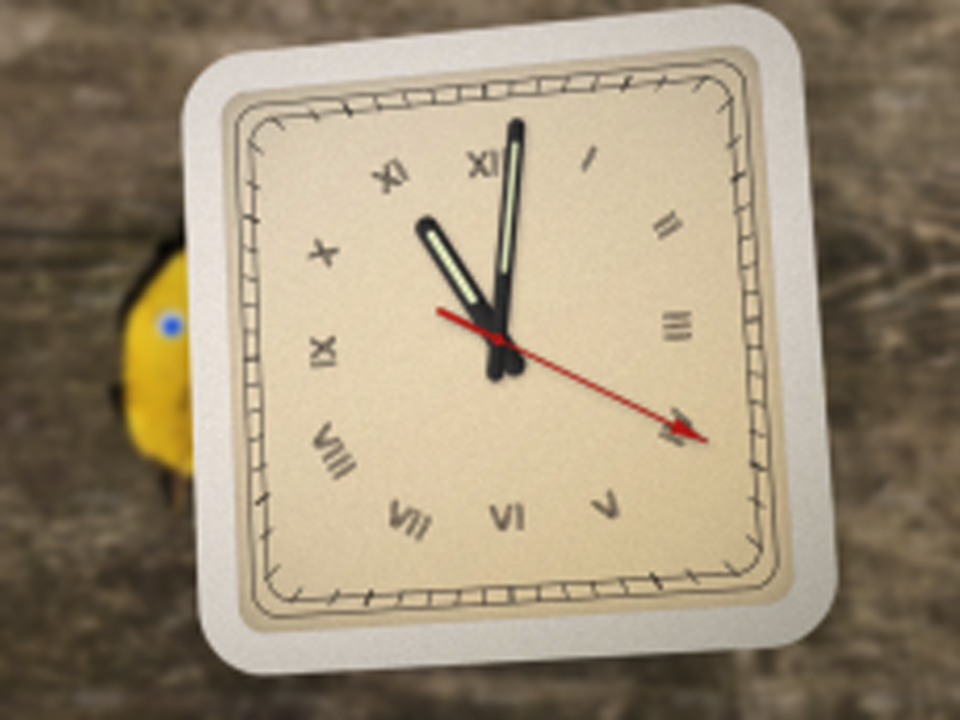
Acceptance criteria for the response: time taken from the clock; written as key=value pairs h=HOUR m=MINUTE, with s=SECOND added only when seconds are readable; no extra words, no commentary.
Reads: h=11 m=1 s=20
